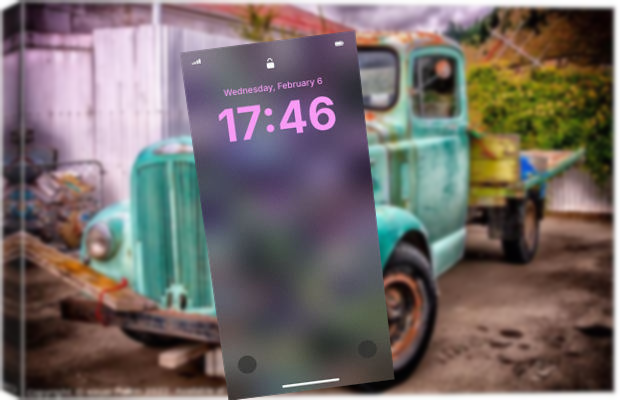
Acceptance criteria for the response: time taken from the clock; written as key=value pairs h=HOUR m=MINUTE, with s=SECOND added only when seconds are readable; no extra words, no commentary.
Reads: h=17 m=46
